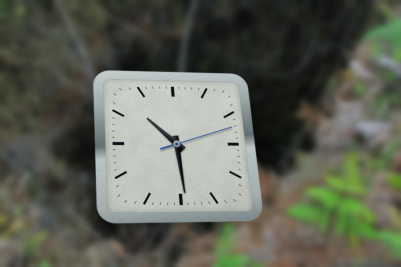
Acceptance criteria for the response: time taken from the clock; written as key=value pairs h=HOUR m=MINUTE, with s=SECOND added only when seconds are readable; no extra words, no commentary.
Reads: h=10 m=29 s=12
